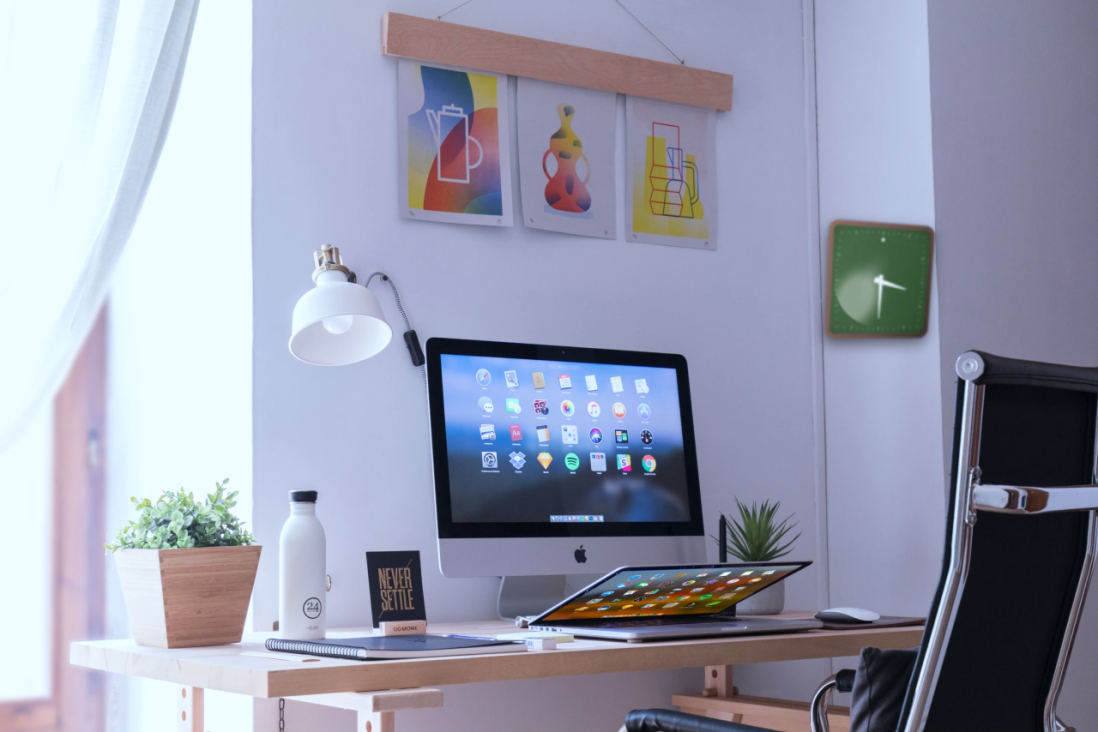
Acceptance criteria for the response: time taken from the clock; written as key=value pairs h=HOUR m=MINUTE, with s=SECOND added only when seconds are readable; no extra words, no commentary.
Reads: h=3 m=30
